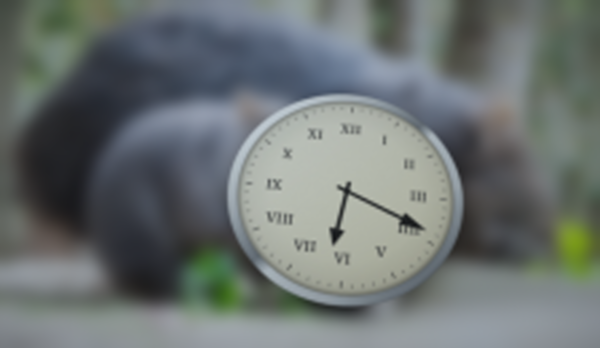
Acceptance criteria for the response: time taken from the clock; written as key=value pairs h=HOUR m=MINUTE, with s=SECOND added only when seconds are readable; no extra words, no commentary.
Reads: h=6 m=19
